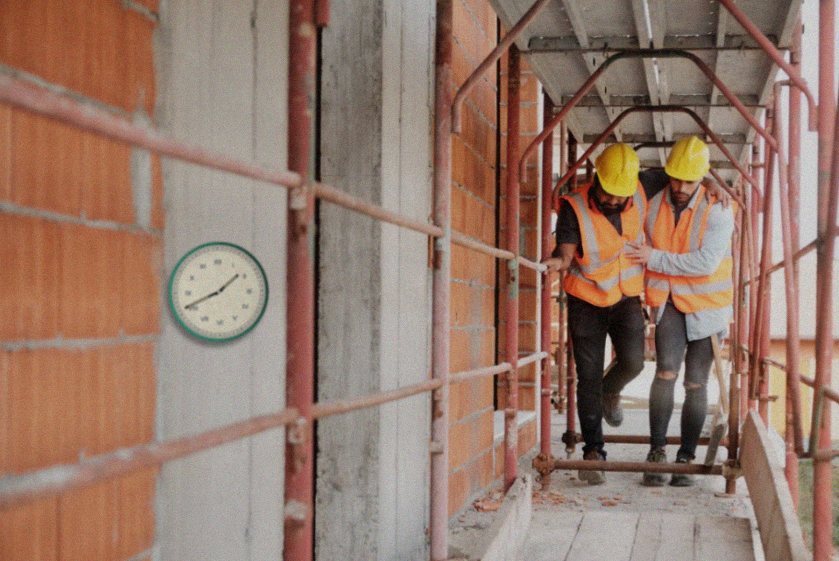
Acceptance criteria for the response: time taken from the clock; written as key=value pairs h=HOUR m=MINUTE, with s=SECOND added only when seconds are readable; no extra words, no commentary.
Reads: h=1 m=41
